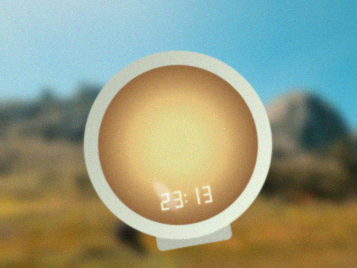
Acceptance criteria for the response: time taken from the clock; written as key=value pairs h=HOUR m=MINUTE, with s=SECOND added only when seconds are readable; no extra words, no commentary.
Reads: h=23 m=13
